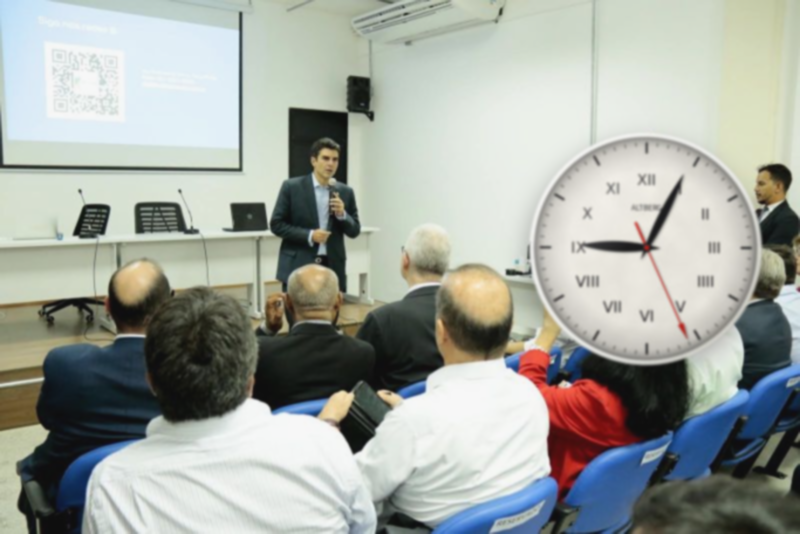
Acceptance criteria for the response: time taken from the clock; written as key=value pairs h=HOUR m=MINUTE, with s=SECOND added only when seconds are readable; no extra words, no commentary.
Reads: h=9 m=4 s=26
